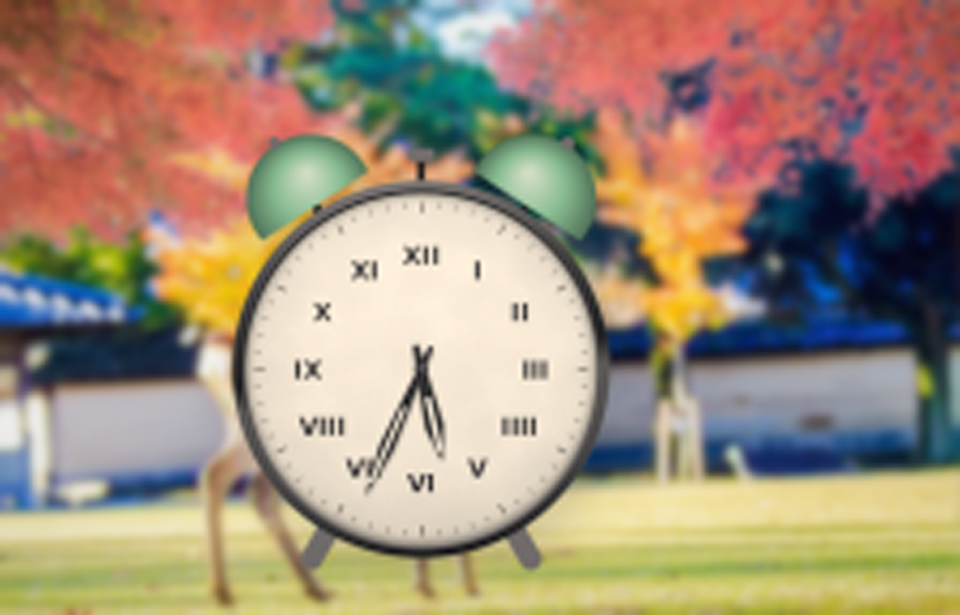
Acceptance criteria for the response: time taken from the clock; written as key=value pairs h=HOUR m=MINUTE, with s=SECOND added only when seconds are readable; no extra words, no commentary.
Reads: h=5 m=34
